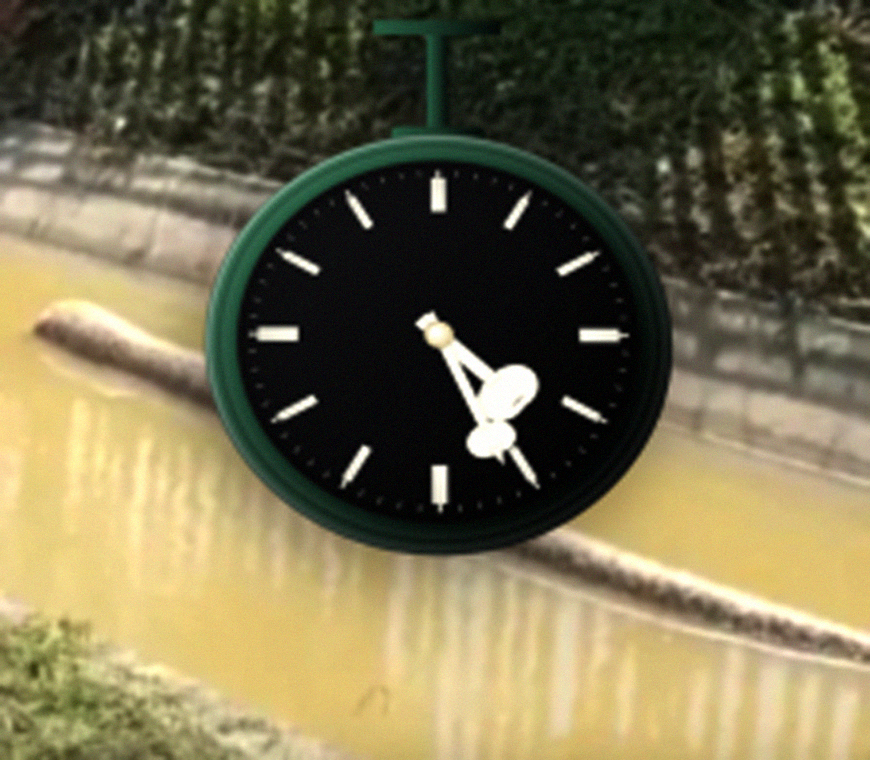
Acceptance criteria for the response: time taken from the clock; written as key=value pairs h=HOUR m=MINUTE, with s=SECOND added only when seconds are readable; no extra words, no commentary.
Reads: h=4 m=26
